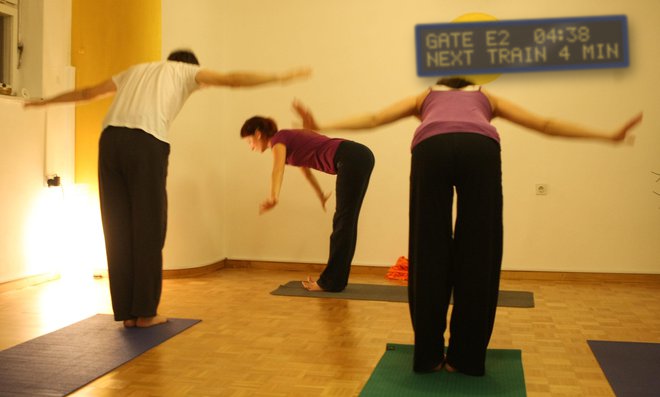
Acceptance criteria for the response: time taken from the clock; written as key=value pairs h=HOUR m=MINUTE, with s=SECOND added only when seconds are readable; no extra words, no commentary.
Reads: h=4 m=38
